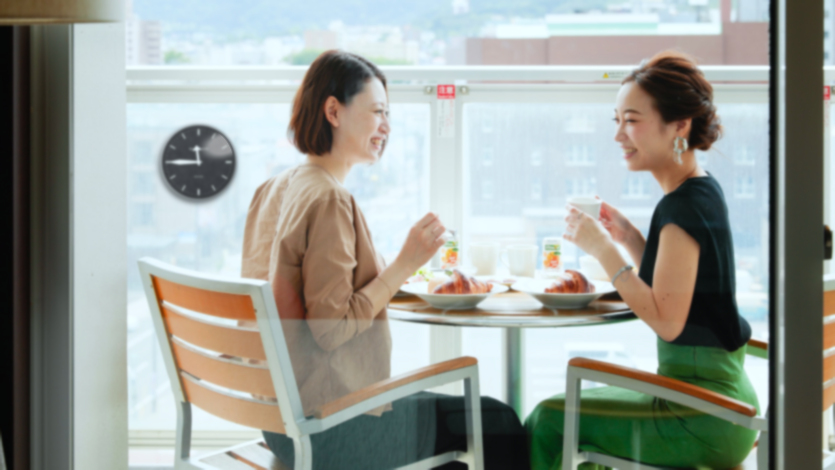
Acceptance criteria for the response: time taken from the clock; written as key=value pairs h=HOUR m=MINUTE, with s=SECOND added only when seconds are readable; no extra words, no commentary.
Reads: h=11 m=45
